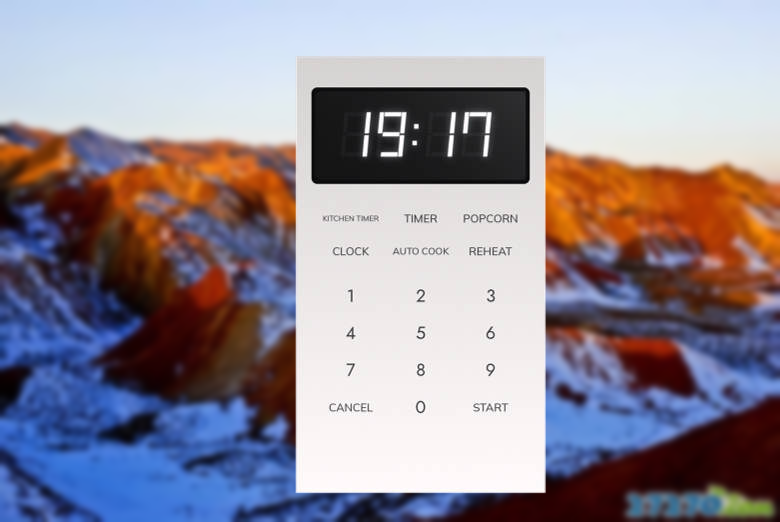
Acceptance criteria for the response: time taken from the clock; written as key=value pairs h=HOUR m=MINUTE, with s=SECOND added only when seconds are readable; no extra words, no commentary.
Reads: h=19 m=17
